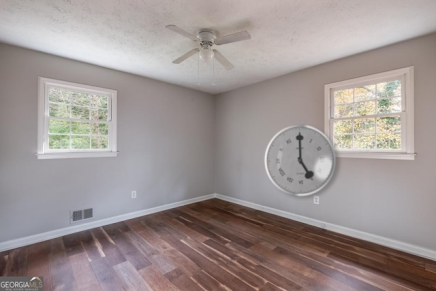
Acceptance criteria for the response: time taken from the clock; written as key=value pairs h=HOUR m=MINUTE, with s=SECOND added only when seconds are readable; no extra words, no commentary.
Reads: h=5 m=0
